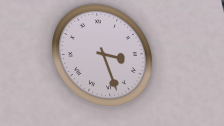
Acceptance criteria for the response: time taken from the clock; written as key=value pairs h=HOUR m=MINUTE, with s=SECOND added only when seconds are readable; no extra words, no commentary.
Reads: h=3 m=28
